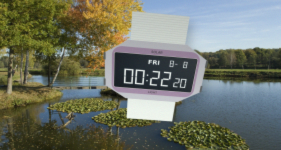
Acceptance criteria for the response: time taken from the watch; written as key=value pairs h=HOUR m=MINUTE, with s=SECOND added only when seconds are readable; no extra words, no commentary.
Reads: h=0 m=22 s=20
